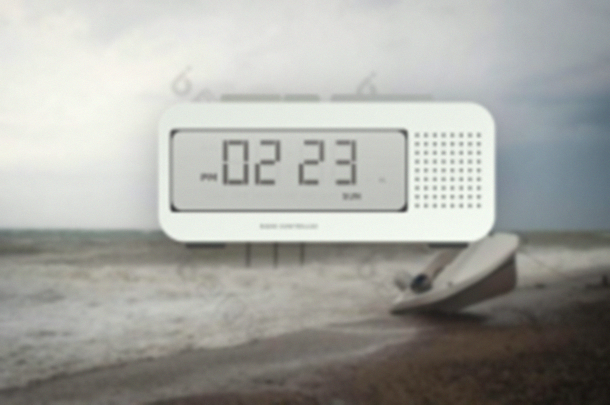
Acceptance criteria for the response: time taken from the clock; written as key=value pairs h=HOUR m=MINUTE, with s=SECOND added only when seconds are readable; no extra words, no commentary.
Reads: h=2 m=23
